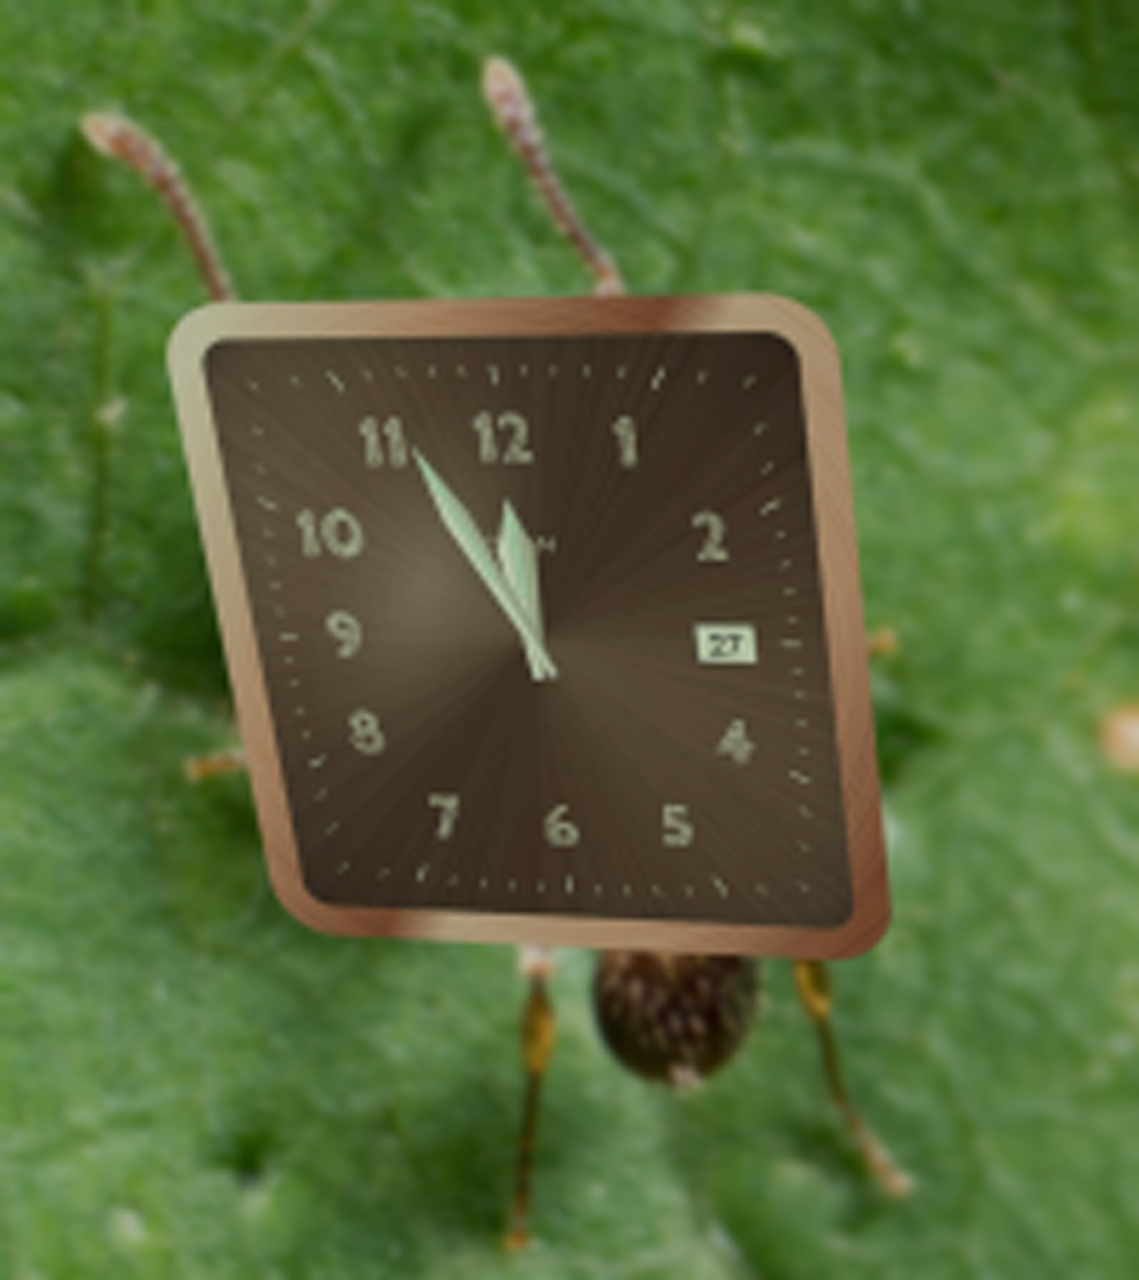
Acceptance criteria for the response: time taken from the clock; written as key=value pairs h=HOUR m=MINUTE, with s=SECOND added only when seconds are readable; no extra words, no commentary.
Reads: h=11 m=56
